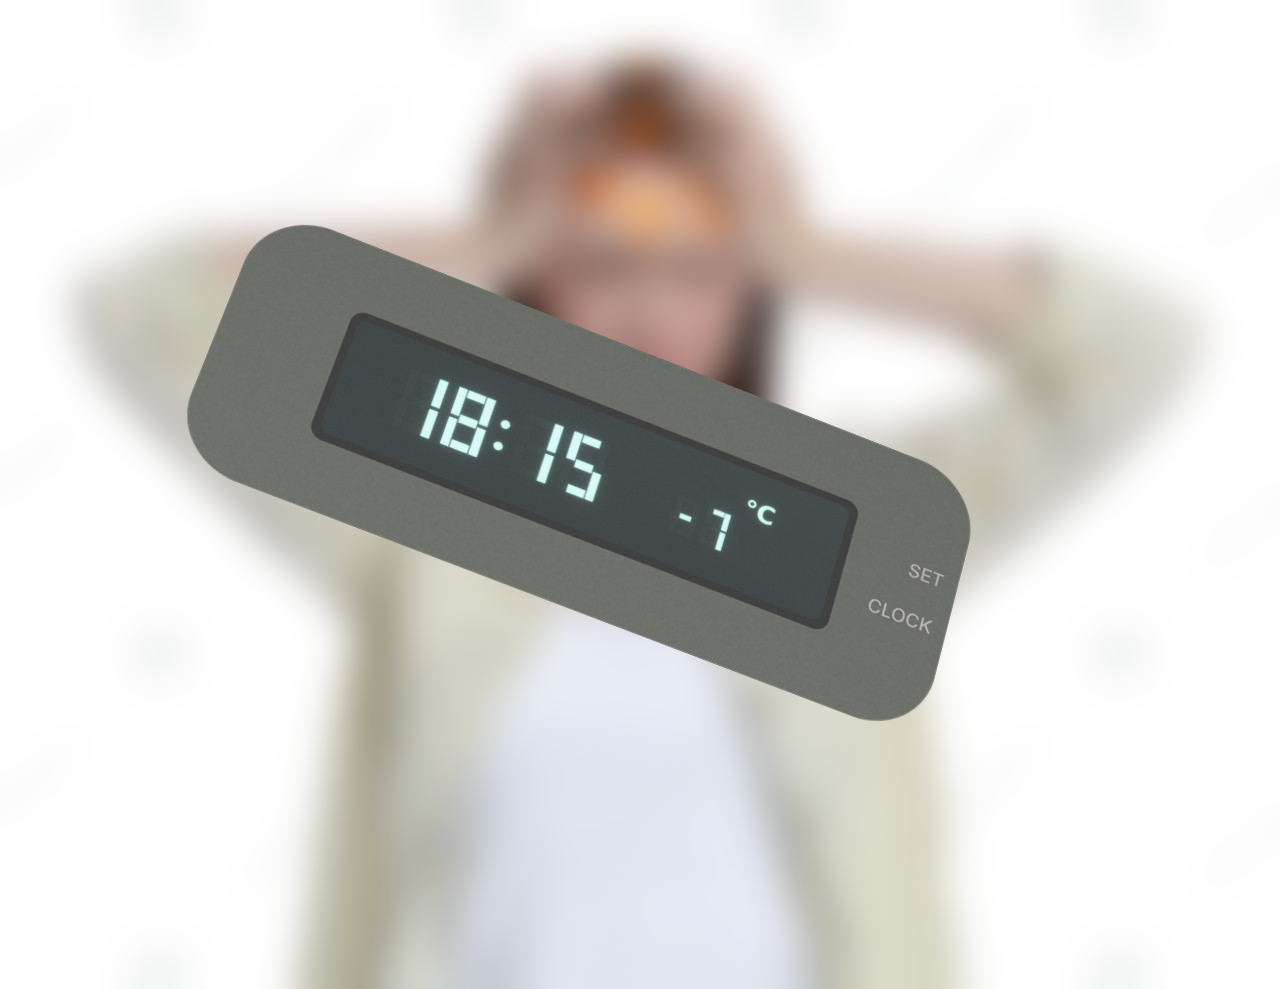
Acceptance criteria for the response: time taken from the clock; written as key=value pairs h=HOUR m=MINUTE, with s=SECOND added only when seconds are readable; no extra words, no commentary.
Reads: h=18 m=15
